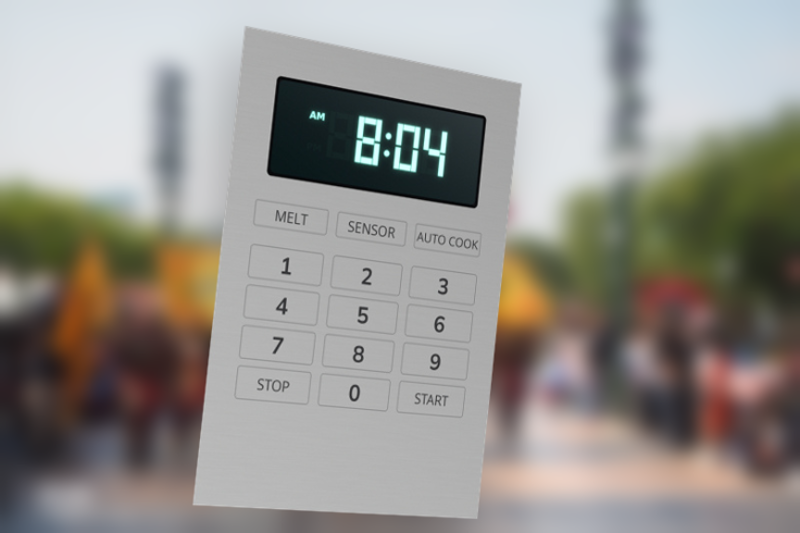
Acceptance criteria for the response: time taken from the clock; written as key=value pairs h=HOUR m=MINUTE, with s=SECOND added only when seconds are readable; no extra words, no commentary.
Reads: h=8 m=4
